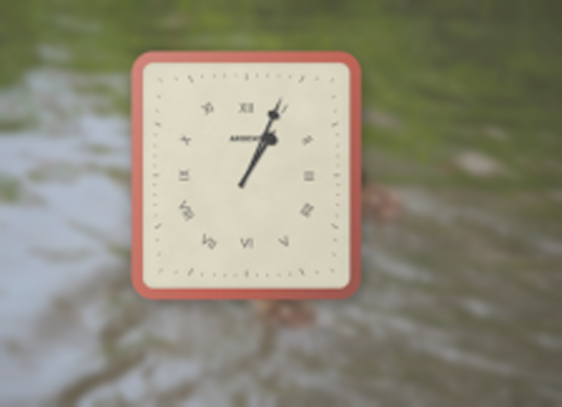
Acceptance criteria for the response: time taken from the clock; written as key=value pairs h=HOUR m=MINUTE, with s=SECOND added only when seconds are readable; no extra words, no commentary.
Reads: h=1 m=4
